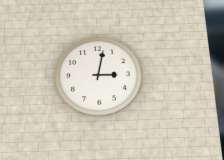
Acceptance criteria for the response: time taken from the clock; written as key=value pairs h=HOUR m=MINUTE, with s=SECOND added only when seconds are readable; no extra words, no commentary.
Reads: h=3 m=2
